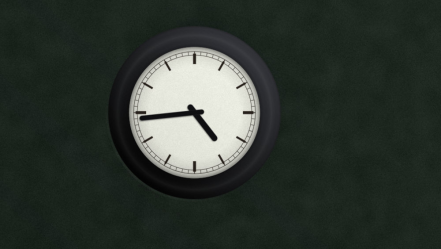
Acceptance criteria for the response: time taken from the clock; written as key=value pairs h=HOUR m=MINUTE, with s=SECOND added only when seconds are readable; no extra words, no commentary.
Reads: h=4 m=44
